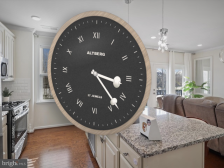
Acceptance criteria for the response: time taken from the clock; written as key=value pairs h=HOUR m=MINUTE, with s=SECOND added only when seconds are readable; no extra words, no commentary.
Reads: h=3 m=23
